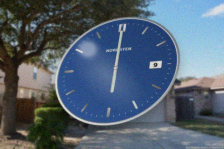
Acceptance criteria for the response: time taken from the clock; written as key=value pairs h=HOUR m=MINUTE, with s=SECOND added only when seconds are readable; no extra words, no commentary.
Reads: h=6 m=0
